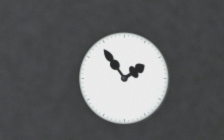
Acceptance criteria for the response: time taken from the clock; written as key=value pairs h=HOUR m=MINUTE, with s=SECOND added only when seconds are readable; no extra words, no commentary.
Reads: h=1 m=54
